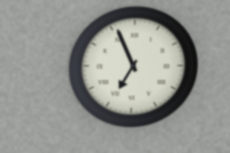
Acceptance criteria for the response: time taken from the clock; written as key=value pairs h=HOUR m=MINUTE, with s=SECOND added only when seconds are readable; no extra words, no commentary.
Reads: h=6 m=56
